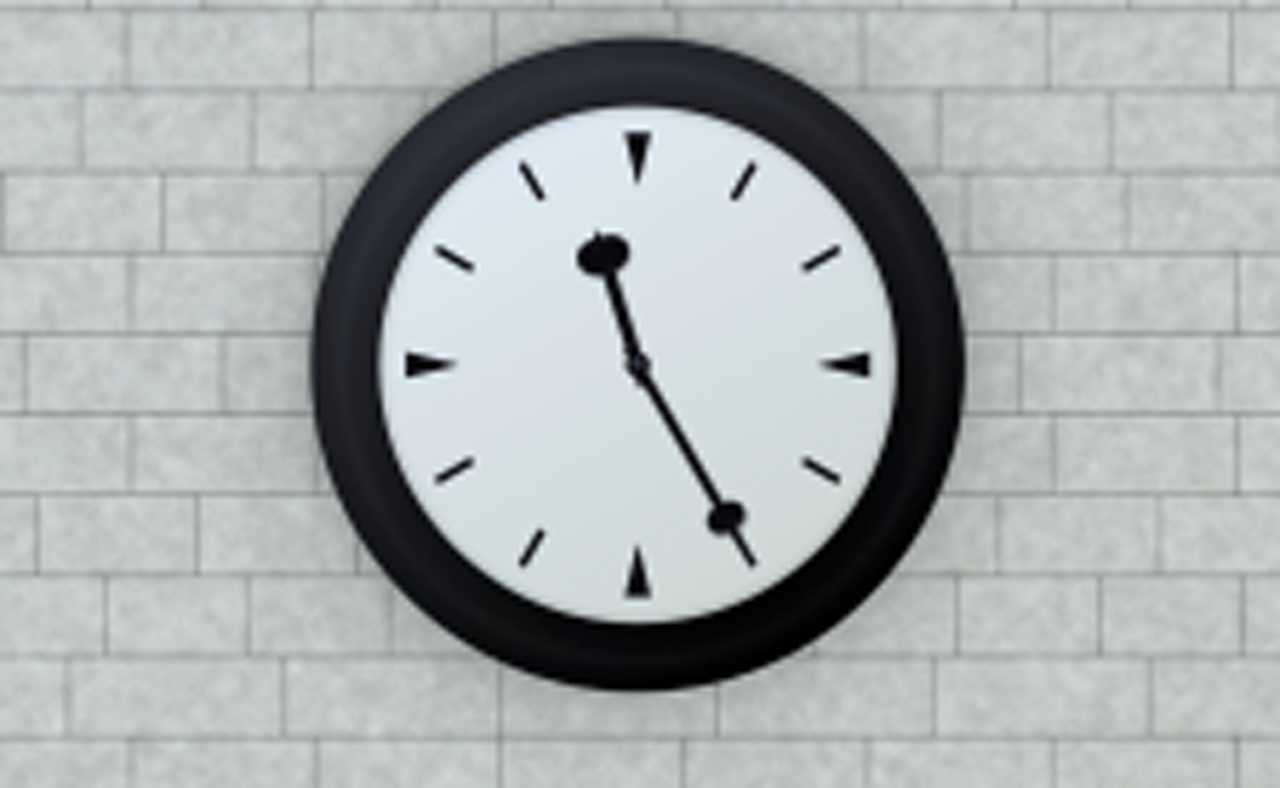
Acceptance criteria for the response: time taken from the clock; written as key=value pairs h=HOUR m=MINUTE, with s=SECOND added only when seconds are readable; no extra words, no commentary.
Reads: h=11 m=25
